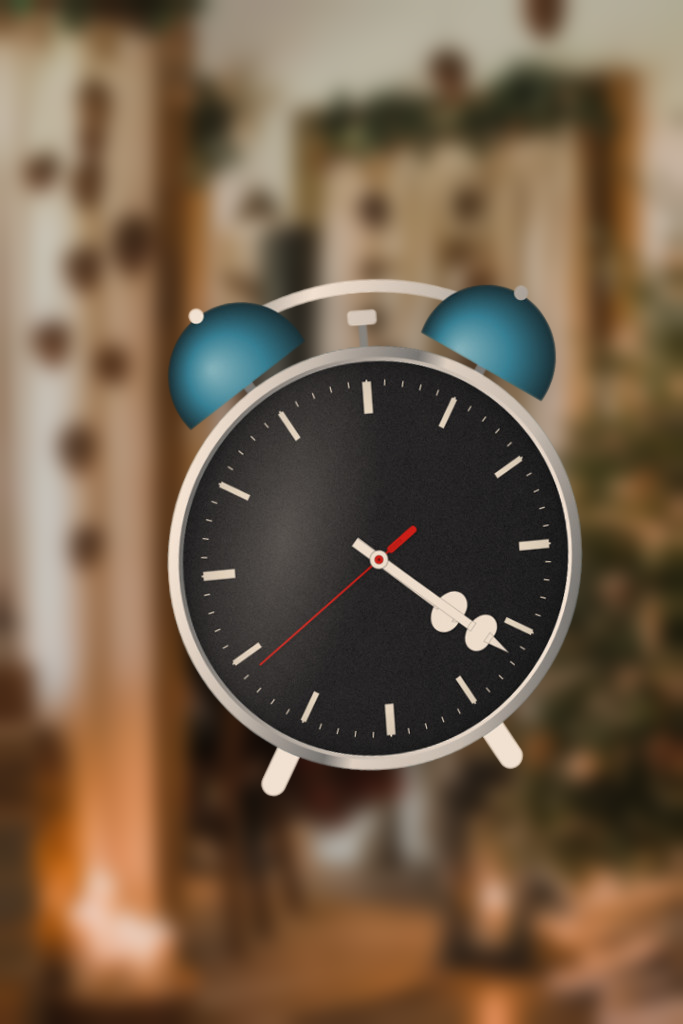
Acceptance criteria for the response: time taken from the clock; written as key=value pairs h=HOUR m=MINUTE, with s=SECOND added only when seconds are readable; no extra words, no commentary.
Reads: h=4 m=21 s=39
